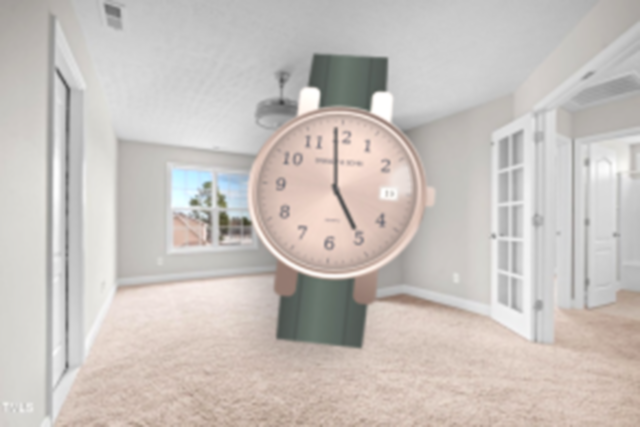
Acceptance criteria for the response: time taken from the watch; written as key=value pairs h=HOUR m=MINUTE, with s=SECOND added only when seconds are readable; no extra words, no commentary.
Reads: h=4 m=59
